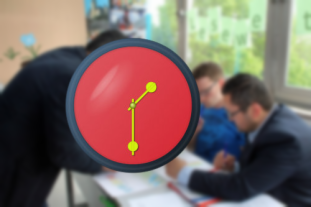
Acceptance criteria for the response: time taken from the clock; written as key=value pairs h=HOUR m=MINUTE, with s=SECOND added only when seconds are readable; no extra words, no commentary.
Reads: h=1 m=30
